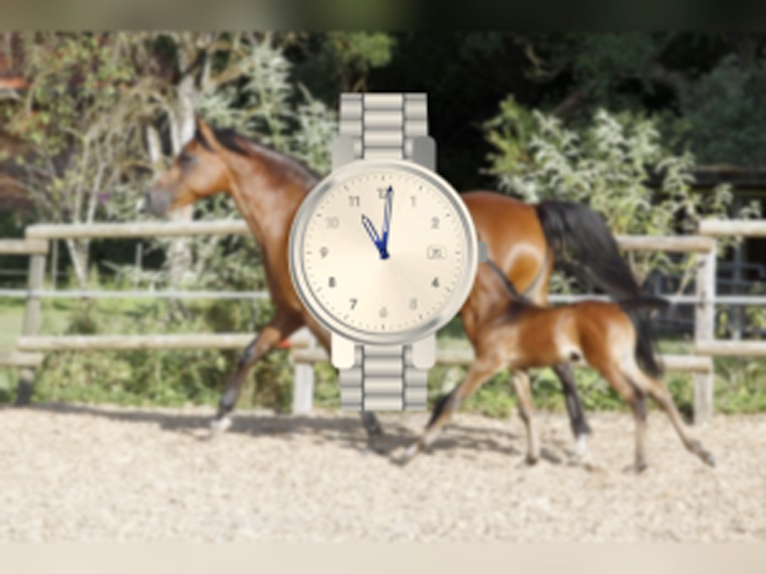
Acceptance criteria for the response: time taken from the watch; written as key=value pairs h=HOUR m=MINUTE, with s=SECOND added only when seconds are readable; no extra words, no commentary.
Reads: h=11 m=1
